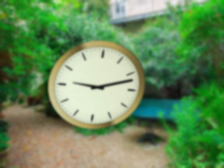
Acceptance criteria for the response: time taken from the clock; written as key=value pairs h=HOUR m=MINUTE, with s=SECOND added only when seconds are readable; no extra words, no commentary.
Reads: h=9 m=12
